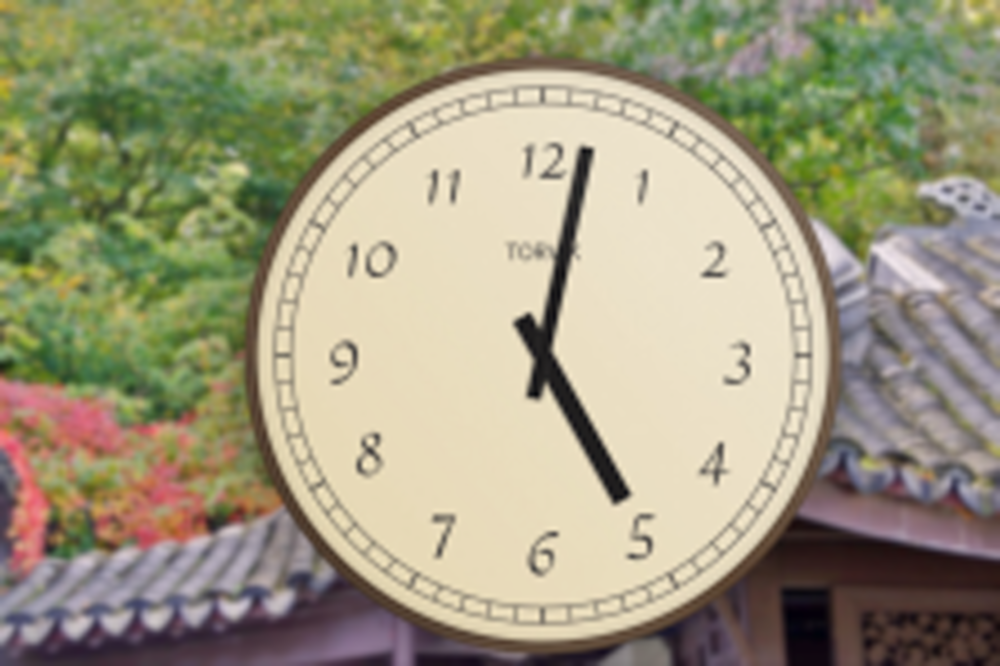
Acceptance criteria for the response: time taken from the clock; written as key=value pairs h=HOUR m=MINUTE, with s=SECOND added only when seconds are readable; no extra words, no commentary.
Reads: h=5 m=2
